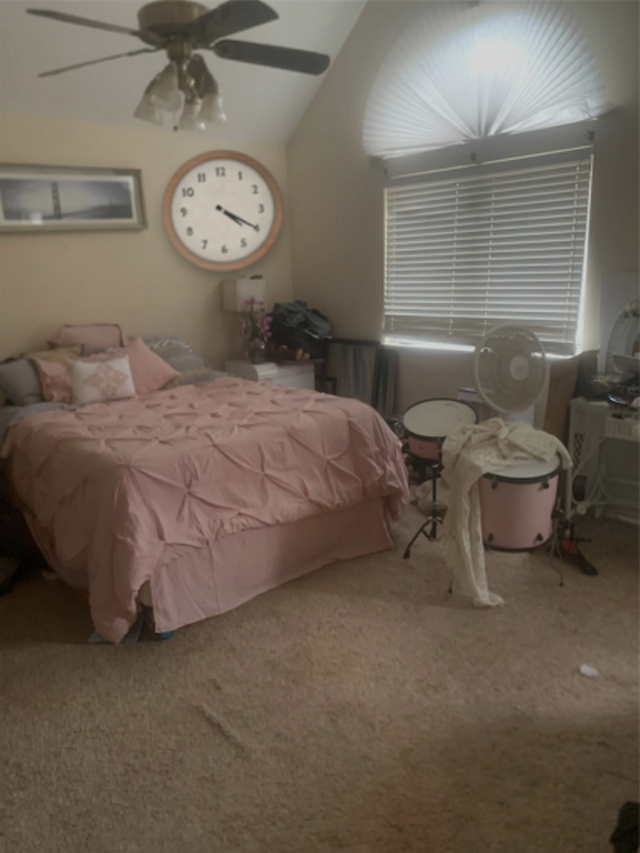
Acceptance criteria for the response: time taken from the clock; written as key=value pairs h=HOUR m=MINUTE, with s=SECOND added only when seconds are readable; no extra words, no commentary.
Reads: h=4 m=20
